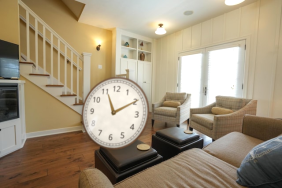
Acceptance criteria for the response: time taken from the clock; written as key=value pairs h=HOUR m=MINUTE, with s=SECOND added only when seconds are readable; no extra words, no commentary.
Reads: h=11 m=10
